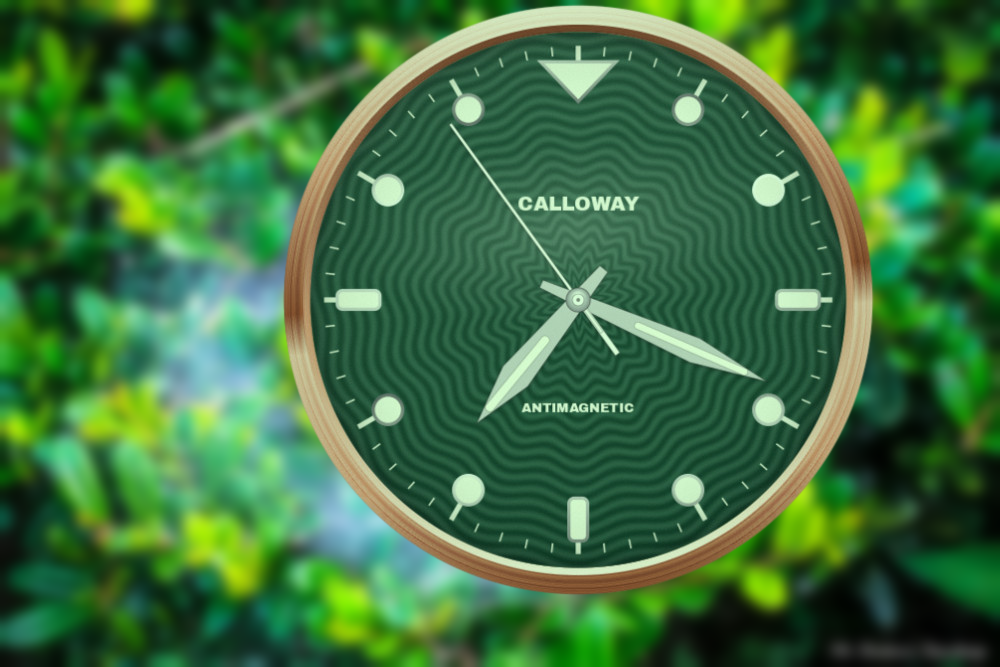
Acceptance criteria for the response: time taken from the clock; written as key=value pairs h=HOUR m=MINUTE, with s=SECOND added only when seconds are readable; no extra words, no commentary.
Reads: h=7 m=18 s=54
